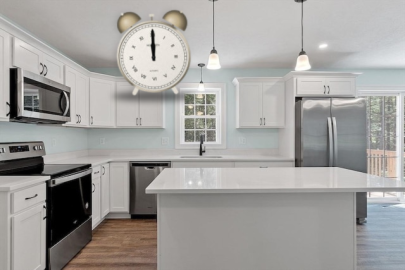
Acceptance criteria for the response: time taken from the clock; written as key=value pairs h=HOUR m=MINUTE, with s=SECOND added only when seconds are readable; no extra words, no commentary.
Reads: h=12 m=0
